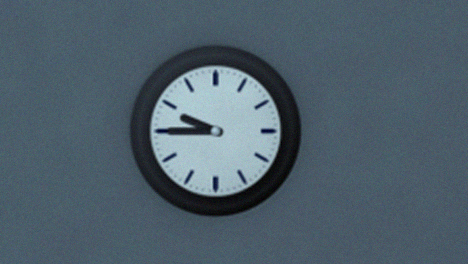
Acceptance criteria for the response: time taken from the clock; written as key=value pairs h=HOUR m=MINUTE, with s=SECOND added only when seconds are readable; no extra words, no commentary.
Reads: h=9 m=45
